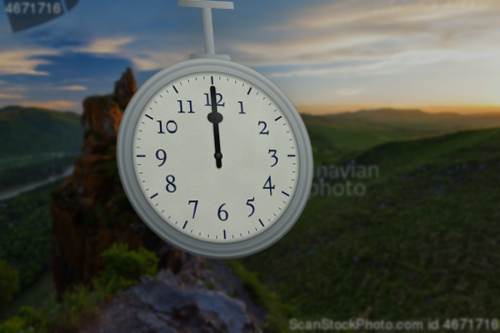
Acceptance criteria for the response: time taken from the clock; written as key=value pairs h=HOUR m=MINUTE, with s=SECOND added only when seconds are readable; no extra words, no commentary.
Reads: h=12 m=0
